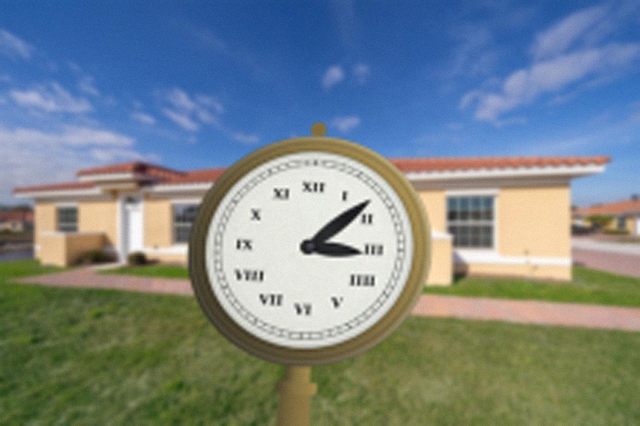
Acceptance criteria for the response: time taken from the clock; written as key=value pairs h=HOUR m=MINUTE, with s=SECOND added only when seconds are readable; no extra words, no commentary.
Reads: h=3 m=8
